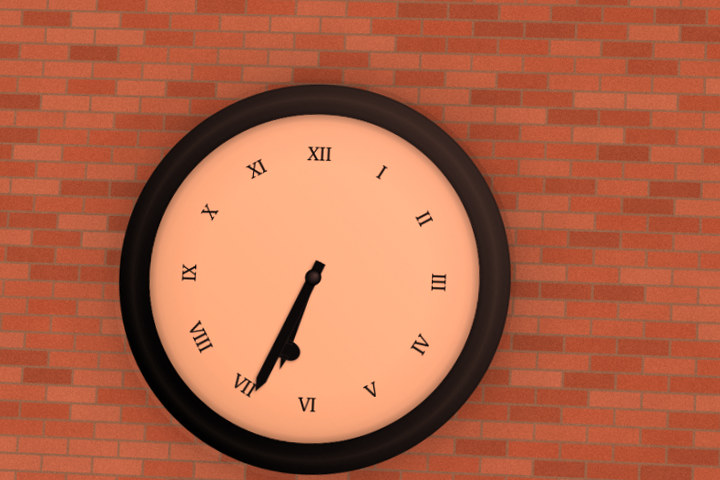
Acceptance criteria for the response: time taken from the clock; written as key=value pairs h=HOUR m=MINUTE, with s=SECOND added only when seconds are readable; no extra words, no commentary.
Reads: h=6 m=34
